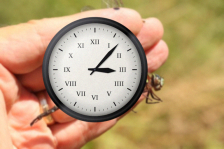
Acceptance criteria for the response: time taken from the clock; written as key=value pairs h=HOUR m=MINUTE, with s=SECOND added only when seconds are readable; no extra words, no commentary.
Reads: h=3 m=7
